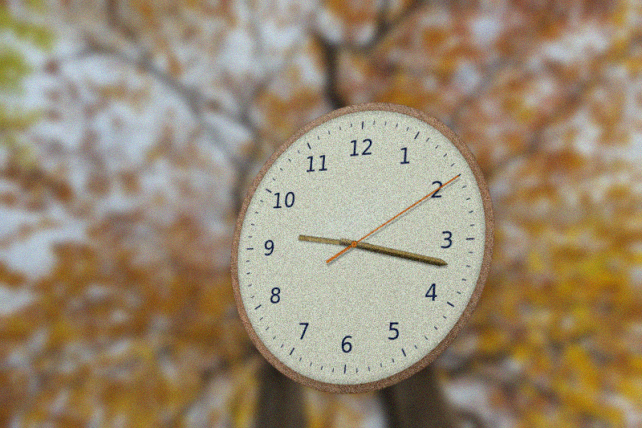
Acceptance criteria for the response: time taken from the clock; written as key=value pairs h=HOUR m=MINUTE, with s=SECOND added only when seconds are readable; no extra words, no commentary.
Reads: h=9 m=17 s=10
